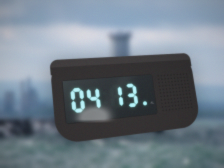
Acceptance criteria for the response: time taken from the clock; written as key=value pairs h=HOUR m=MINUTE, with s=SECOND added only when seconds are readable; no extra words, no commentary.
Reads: h=4 m=13
